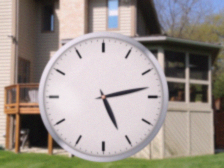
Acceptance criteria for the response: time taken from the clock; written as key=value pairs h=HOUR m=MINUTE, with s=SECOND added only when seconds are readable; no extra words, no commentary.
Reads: h=5 m=13
